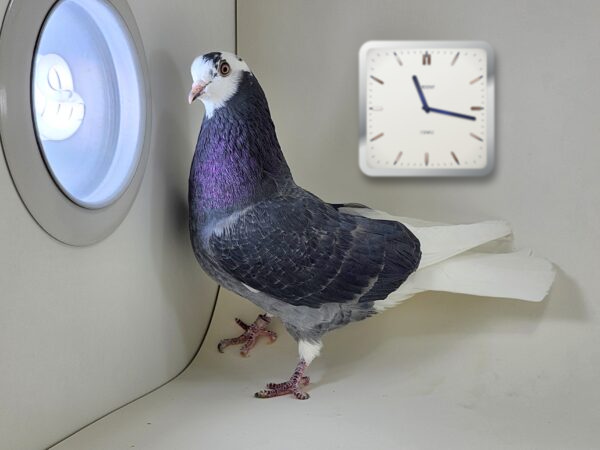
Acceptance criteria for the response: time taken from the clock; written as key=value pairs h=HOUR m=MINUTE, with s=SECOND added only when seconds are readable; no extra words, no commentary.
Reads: h=11 m=17
